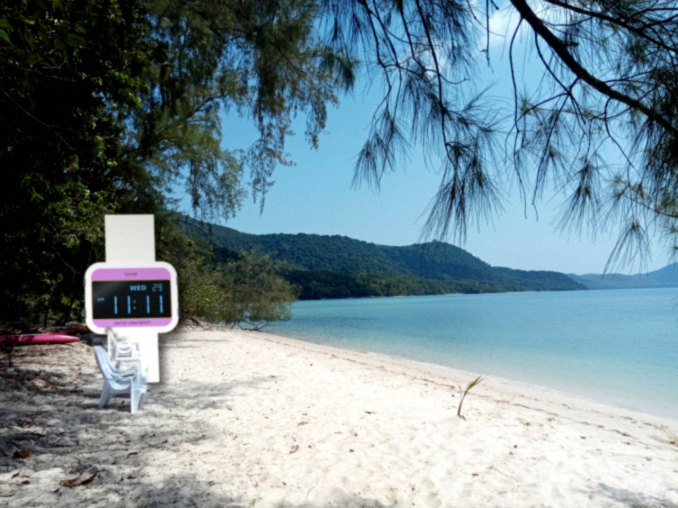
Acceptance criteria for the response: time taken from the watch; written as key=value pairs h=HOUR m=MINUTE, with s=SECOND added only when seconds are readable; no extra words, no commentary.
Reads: h=11 m=11
